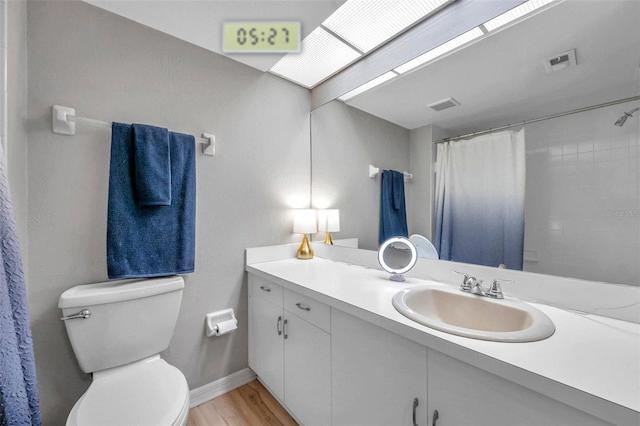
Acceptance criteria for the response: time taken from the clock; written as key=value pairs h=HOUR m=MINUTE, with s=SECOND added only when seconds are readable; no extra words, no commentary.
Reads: h=5 m=27
